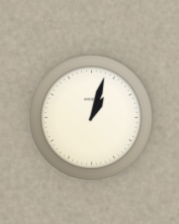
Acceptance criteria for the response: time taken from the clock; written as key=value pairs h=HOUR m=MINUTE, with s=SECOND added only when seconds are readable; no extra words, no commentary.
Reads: h=1 m=3
